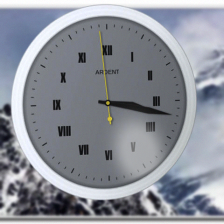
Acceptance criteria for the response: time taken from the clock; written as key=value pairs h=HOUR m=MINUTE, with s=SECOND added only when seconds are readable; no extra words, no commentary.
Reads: h=3 m=16 s=59
